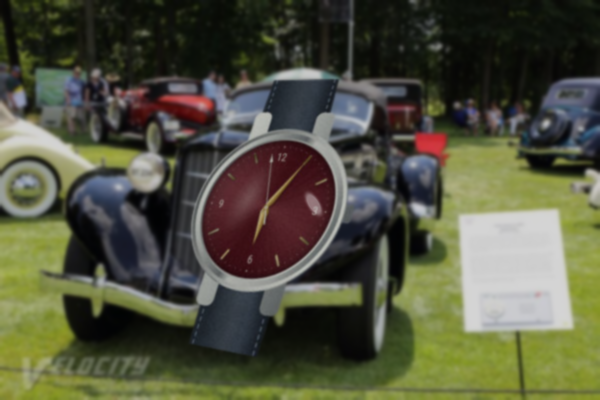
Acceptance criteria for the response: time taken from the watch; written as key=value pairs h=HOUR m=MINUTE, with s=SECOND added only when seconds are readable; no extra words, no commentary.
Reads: h=6 m=4 s=58
